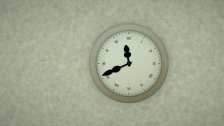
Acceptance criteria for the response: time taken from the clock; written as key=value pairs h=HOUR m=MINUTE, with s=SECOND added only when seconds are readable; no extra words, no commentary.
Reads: h=11 m=41
